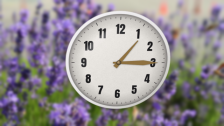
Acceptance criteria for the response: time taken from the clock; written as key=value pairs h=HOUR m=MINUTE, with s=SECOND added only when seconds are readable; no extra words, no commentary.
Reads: h=1 m=15
